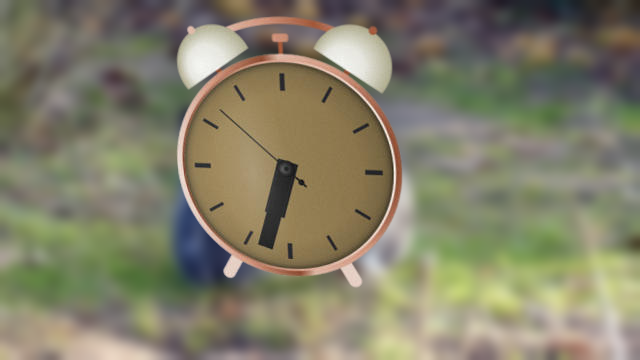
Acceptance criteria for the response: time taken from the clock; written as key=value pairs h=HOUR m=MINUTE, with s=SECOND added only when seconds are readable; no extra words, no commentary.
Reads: h=6 m=32 s=52
